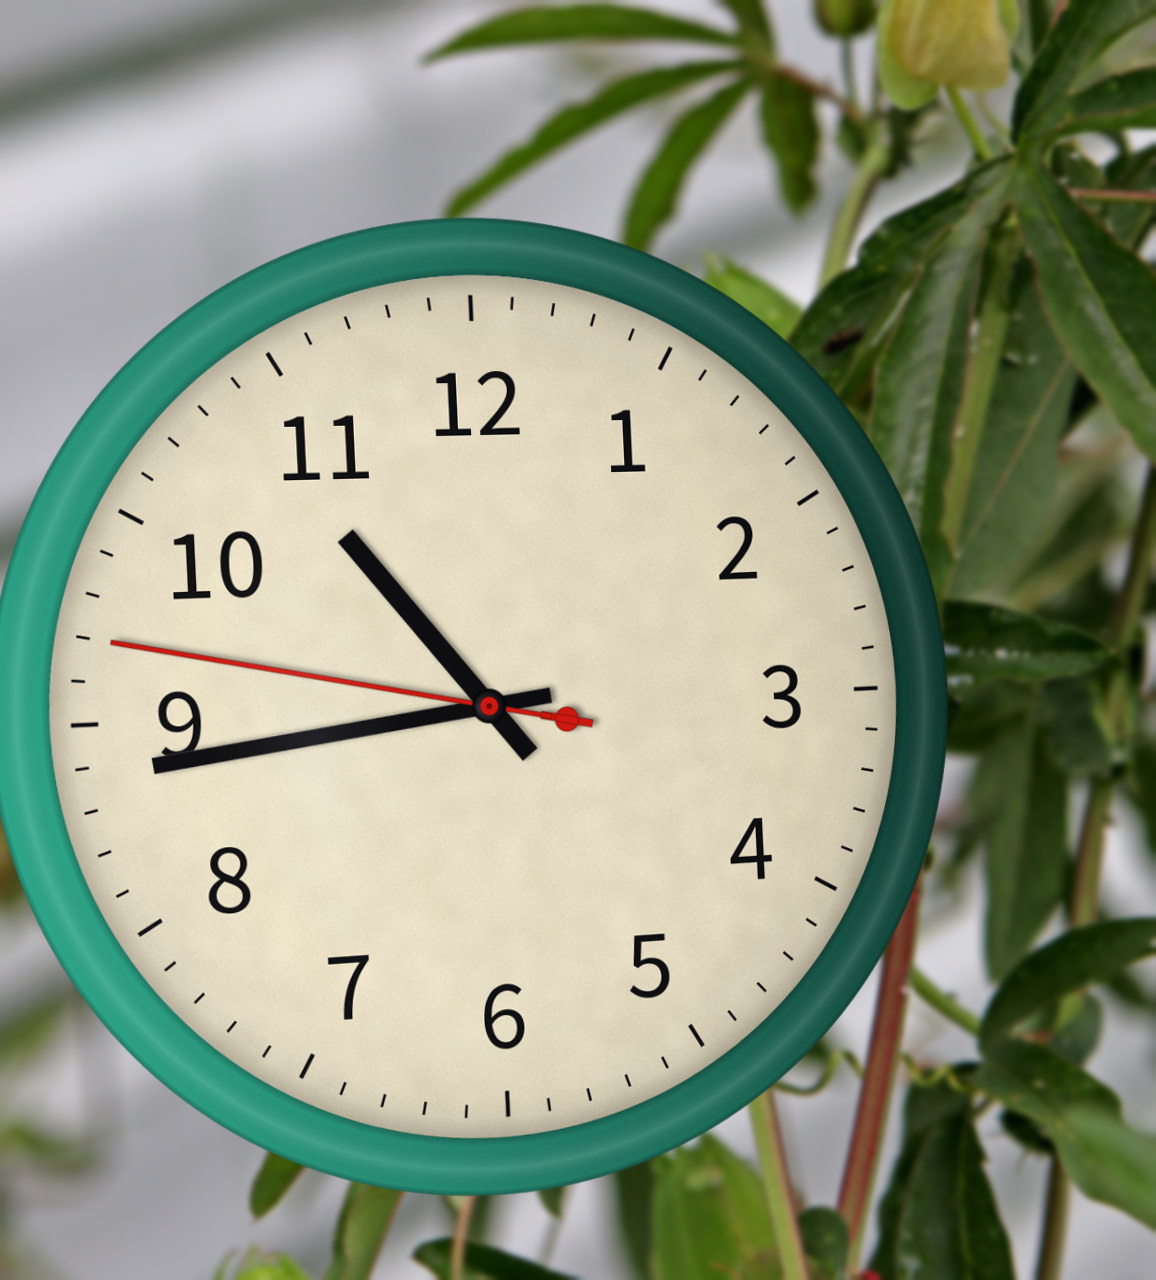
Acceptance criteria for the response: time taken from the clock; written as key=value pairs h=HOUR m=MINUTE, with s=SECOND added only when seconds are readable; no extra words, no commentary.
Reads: h=10 m=43 s=47
